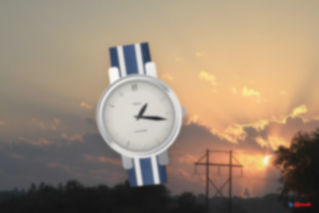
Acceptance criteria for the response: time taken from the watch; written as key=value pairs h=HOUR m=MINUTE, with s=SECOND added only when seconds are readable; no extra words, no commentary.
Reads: h=1 m=17
